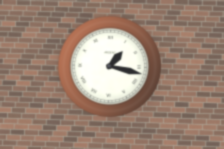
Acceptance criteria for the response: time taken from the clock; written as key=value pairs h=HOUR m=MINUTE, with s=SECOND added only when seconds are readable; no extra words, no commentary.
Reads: h=1 m=17
